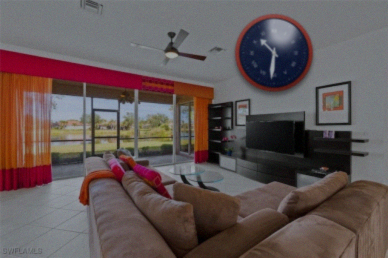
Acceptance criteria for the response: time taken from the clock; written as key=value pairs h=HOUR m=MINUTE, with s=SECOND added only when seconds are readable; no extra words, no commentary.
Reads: h=10 m=31
